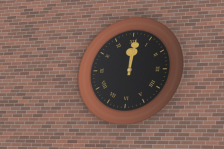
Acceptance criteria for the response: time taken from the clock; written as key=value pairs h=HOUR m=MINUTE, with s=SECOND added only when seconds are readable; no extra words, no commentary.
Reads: h=12 m=1
